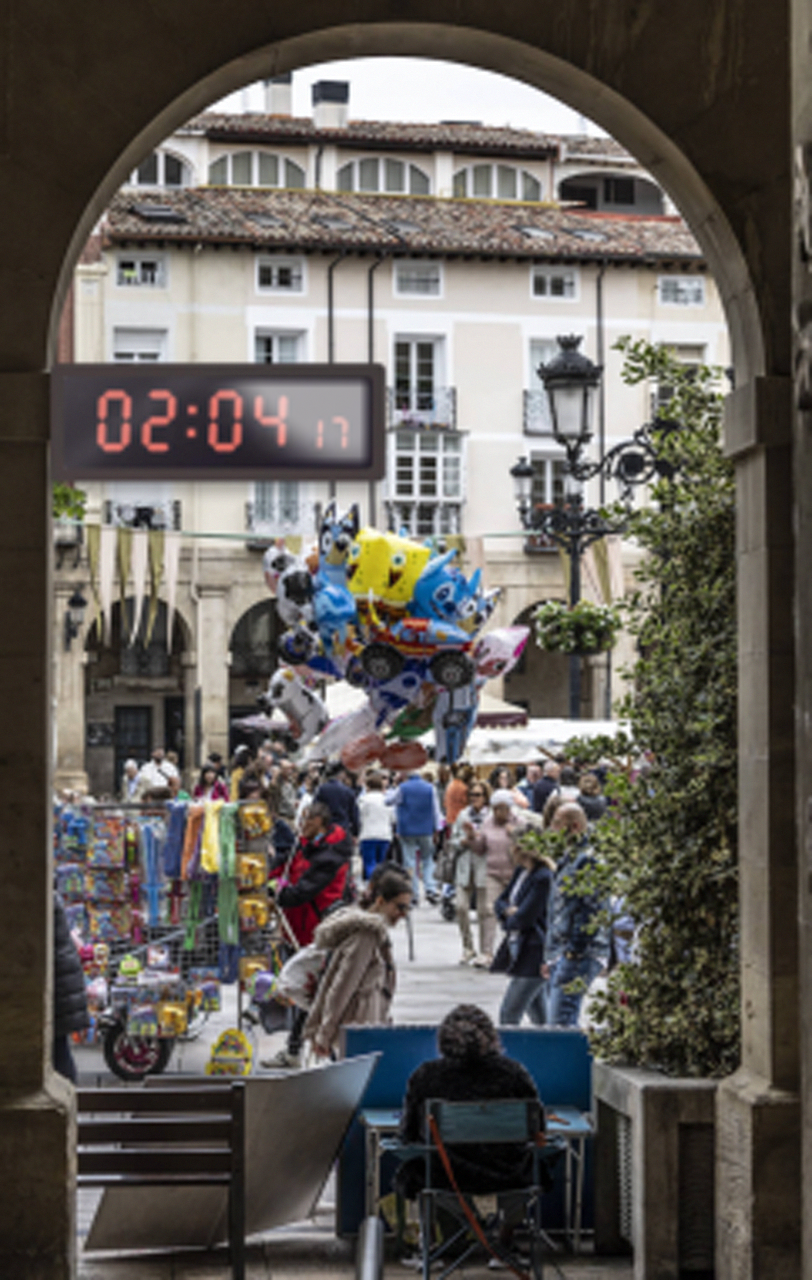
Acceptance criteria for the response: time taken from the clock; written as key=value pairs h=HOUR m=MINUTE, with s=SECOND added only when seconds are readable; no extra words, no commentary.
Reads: h=2 m=4 s=17
